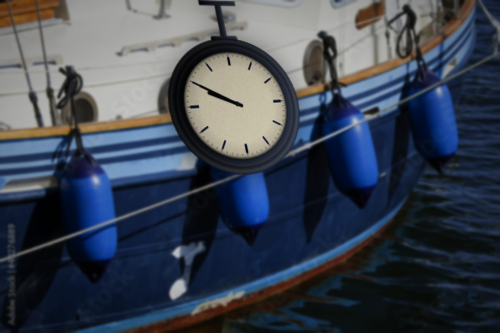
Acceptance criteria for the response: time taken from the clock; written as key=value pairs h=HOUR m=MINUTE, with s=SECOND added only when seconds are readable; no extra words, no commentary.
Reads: h=9 m=50
